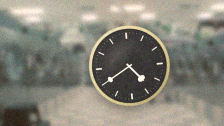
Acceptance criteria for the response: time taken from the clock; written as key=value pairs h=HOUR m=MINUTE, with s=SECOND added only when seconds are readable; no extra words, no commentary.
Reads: h=4 m=40
